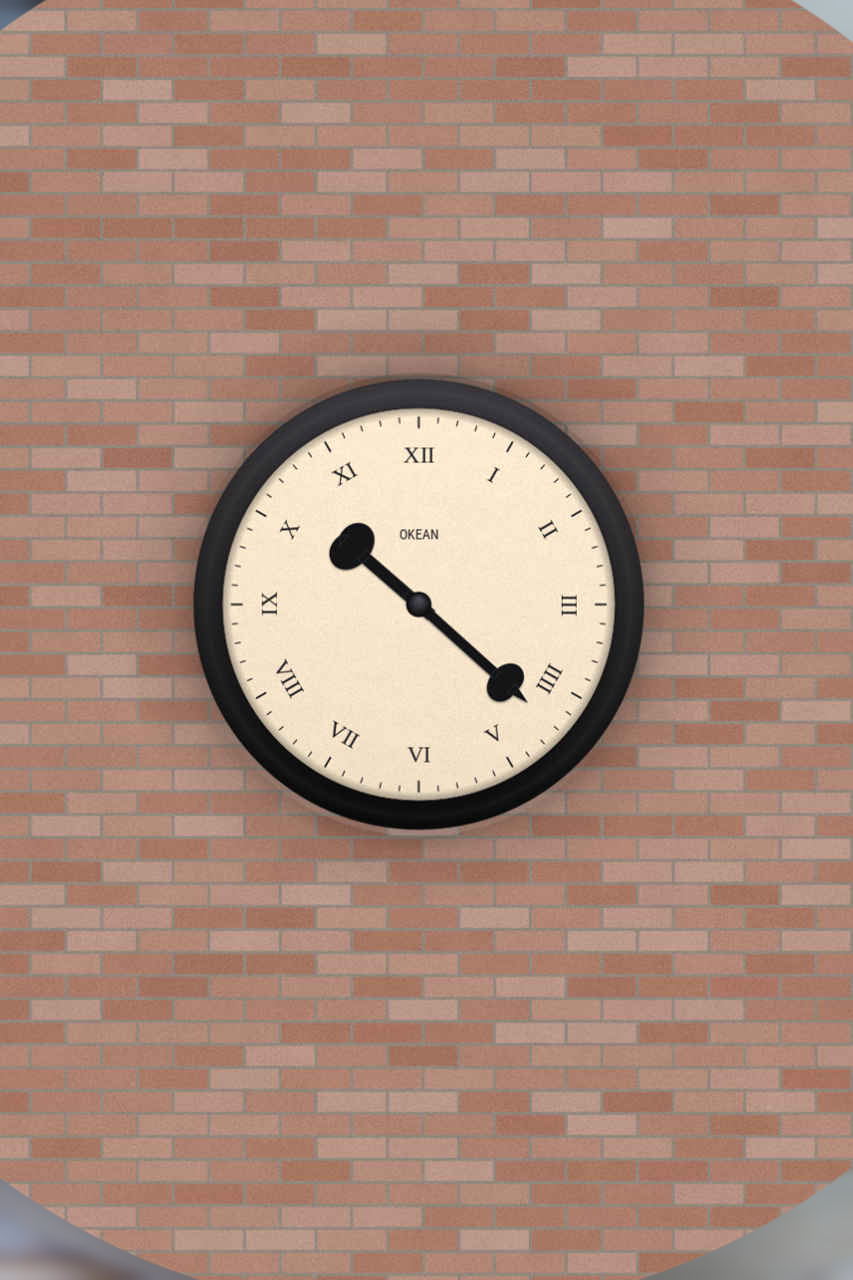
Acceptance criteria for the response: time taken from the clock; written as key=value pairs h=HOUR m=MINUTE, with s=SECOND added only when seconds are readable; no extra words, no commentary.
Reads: h=10 m=22
